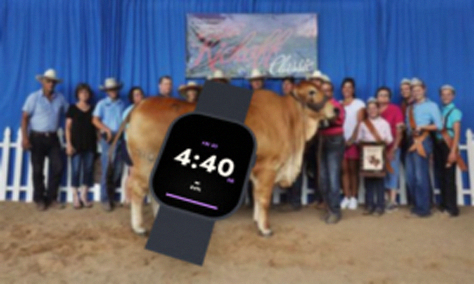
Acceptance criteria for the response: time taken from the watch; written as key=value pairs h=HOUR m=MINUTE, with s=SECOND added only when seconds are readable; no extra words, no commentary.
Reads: h=4 m=40
